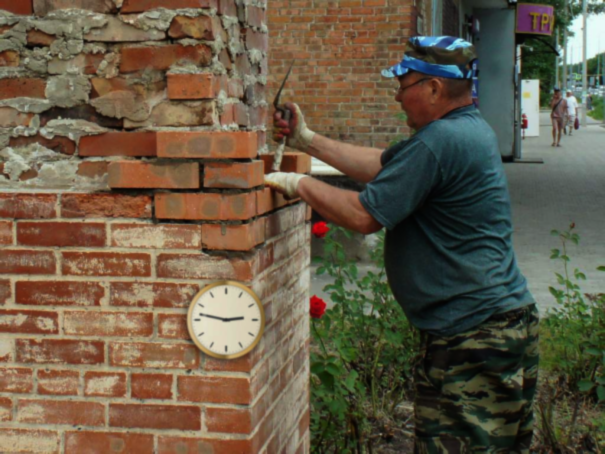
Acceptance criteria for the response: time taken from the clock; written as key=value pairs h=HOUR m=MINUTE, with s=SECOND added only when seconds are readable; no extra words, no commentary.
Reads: h=2 m=47
